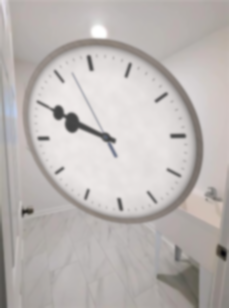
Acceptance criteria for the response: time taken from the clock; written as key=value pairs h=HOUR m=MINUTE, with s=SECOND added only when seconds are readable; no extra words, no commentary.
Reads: h=9 m=49 s=57
